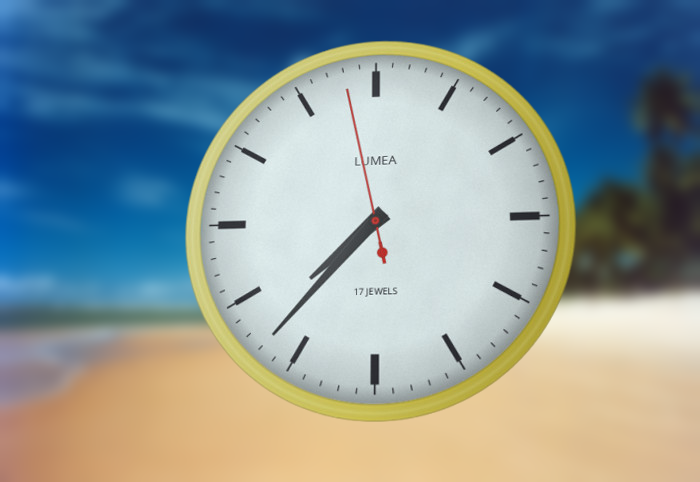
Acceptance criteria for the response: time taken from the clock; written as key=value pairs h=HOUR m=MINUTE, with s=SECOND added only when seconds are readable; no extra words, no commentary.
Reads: h=7 m=36 s=58
